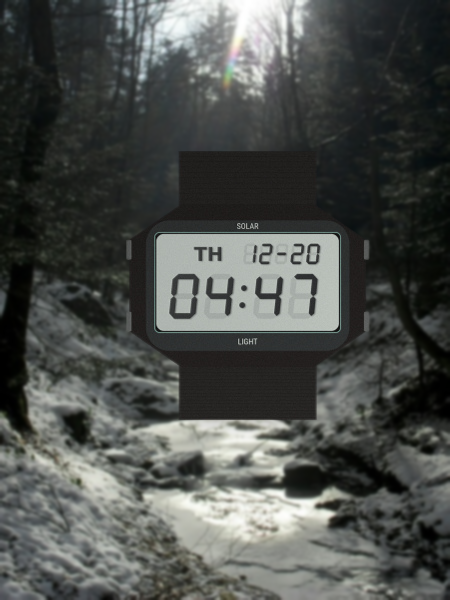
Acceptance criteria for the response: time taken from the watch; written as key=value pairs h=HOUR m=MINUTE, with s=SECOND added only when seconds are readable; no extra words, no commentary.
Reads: h=4 m=47
